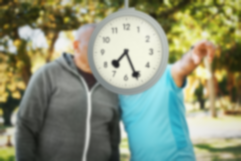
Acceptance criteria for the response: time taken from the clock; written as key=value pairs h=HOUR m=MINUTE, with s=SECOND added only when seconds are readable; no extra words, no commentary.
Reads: h=7 m=26
